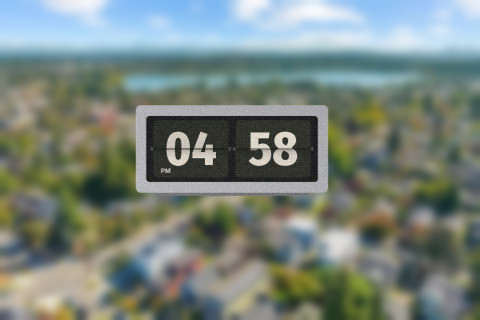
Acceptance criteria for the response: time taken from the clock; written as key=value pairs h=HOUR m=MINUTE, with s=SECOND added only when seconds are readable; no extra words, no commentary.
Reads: h=4 m=58
